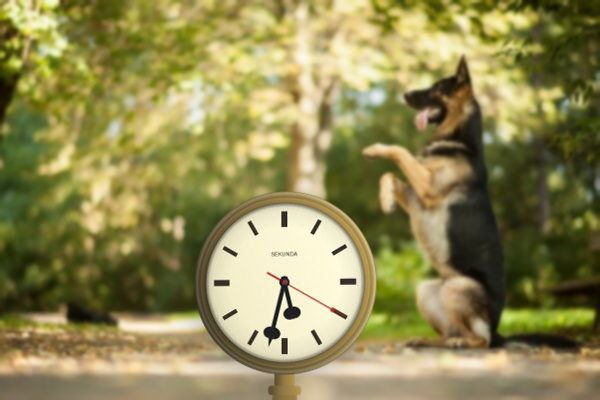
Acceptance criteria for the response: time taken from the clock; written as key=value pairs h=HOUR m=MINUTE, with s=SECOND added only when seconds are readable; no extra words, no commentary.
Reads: h=5 m=32 s=20
